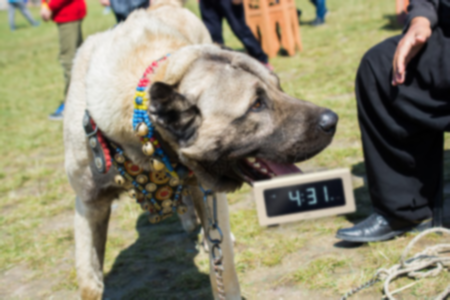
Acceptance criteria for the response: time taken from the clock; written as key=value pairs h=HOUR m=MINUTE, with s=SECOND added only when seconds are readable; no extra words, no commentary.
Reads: h=4 m=31
